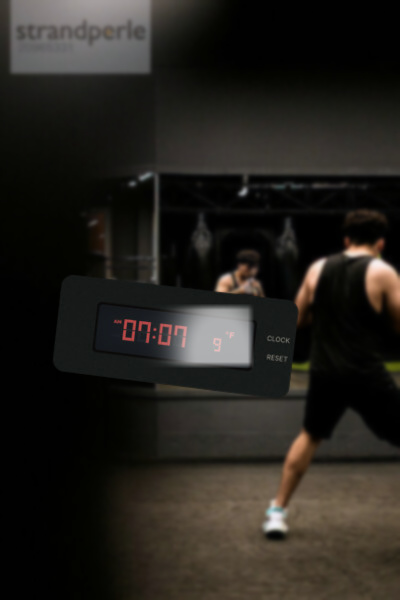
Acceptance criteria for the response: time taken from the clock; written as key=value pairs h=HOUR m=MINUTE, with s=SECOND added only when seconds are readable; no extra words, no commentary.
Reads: h=7 m=7
